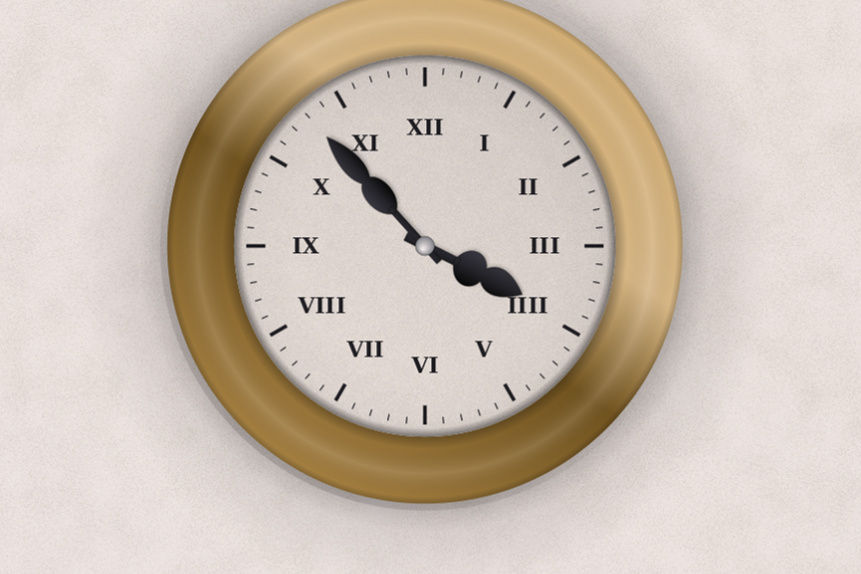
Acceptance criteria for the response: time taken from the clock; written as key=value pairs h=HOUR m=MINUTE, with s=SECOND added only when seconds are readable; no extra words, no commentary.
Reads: h=3 m=53
